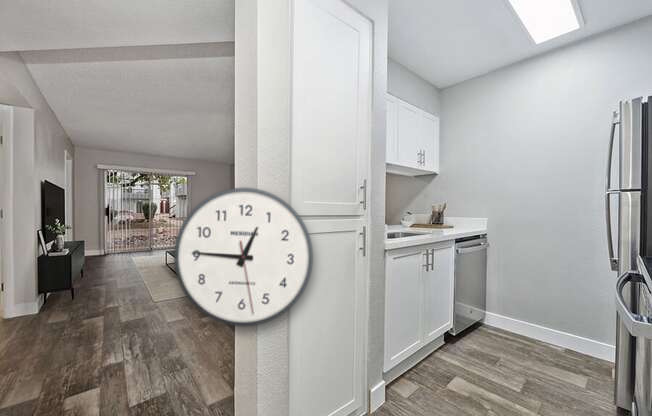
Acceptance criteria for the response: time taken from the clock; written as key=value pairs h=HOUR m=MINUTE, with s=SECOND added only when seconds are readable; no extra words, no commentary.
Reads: h=12 m=45 s=28
